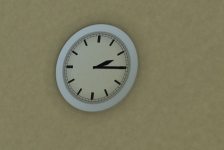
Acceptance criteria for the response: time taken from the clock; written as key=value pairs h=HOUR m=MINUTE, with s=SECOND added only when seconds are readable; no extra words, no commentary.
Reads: h=2 m=15
